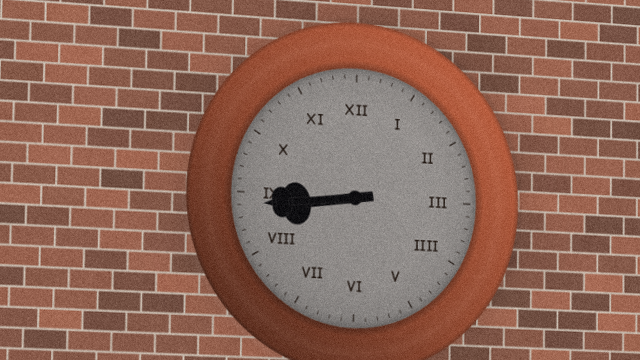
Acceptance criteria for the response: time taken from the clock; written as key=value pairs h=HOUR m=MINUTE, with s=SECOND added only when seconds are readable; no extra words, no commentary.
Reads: h=8 m=44
